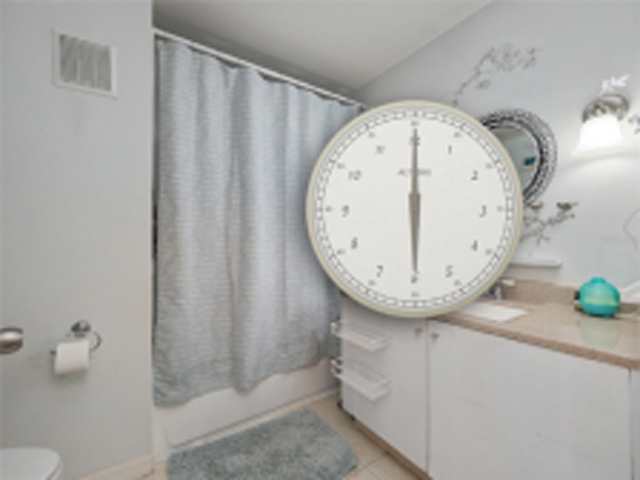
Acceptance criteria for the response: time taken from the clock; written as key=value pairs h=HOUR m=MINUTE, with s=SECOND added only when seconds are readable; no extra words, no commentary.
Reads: h=6 m=0
